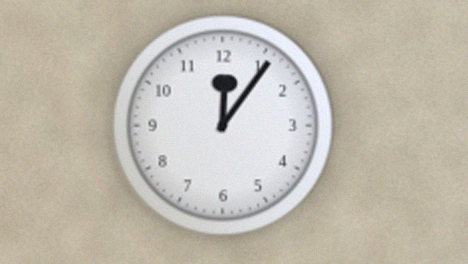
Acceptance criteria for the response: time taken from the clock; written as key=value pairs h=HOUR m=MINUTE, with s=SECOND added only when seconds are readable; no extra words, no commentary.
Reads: h=12 m=6
